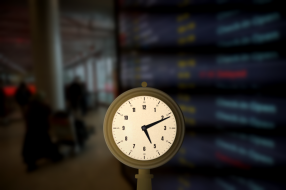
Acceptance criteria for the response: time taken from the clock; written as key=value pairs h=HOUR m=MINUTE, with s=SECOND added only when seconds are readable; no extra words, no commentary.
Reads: h=5 m=11
